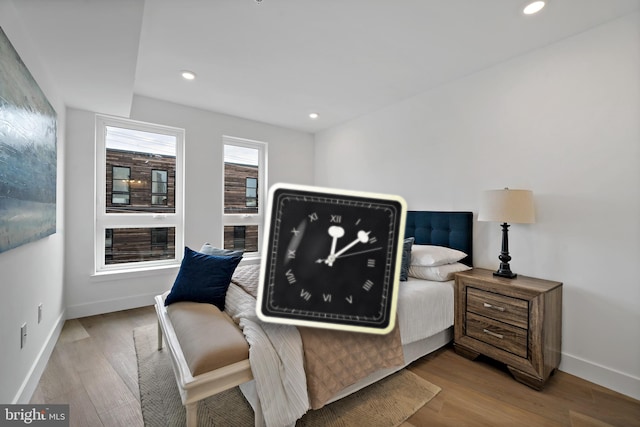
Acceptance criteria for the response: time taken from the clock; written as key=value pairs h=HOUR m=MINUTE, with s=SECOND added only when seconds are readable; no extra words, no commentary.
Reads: h=12 m=8 s=12
